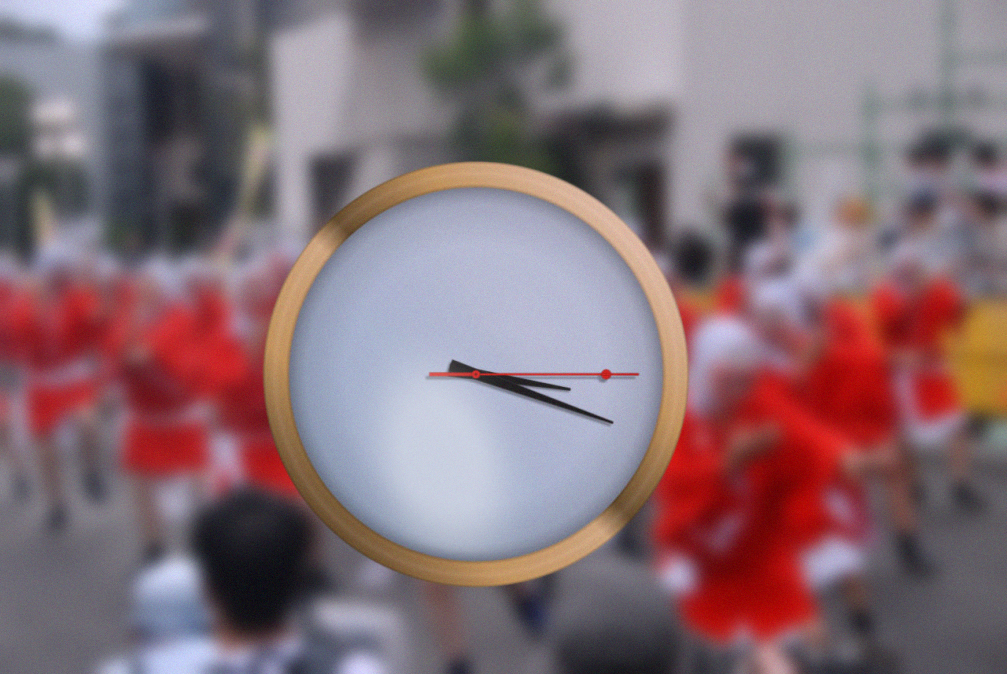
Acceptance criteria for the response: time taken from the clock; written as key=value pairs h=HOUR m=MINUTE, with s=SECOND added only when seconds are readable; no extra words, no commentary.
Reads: h=3 m=18 s=15
